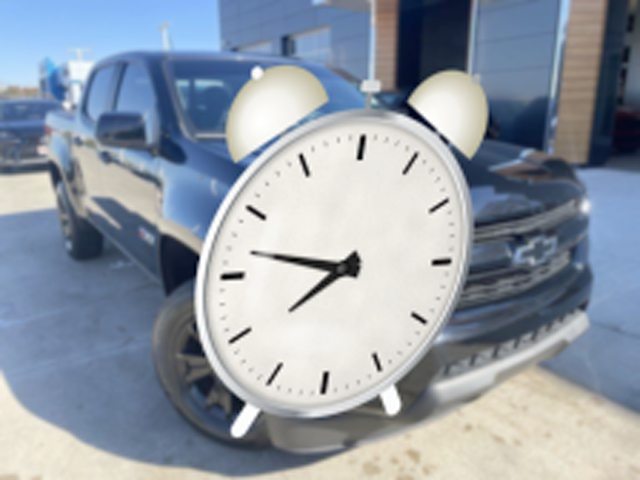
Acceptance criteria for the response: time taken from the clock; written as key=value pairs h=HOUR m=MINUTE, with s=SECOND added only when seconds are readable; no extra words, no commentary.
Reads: h=7 m=47
